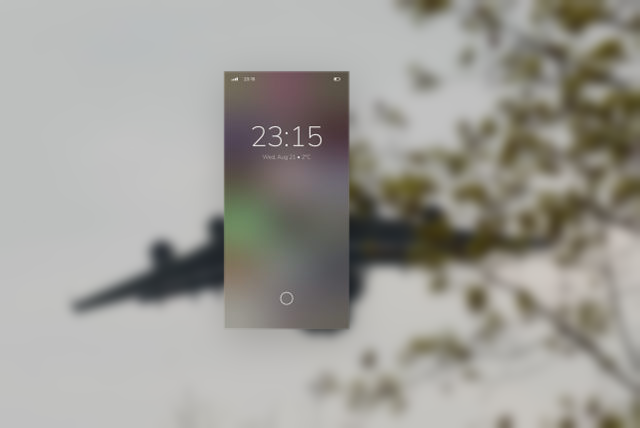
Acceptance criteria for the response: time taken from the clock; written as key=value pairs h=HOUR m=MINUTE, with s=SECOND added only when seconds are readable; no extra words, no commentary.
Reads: h=23 m=15
